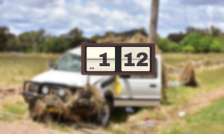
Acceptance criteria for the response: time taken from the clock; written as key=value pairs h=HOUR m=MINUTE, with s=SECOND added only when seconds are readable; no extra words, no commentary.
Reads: h=1 m=12
